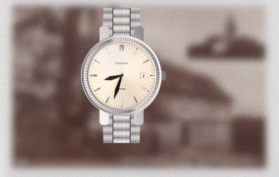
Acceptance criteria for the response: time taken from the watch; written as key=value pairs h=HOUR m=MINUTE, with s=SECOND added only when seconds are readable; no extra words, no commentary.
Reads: h=8 m=33
